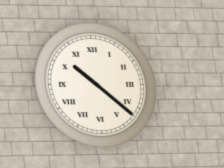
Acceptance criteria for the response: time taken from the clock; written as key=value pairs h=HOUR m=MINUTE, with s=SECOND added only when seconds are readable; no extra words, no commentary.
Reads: h=10 m=22
